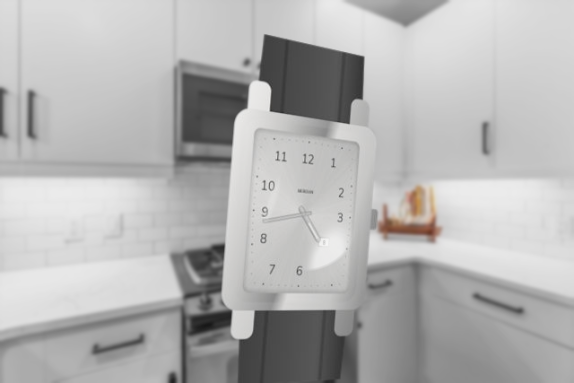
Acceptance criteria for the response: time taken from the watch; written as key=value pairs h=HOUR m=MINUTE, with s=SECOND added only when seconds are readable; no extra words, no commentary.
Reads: h=4 m=43
